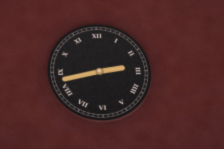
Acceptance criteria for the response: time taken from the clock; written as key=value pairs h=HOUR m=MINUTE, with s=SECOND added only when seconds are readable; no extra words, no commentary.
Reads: h=2 m=43
